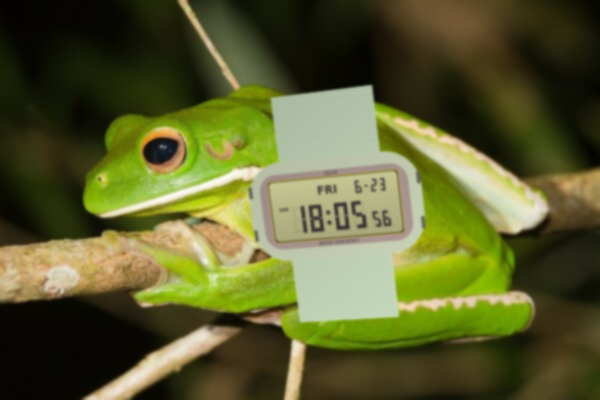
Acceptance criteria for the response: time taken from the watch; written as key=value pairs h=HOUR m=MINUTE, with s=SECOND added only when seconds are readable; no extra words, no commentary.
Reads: h=18 m=5 s=56
